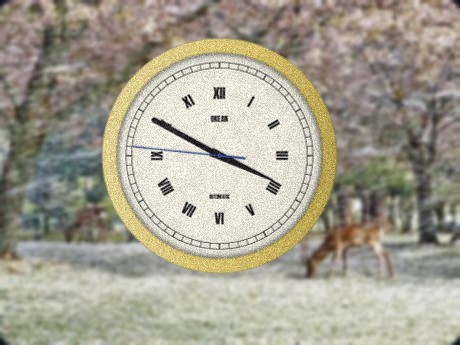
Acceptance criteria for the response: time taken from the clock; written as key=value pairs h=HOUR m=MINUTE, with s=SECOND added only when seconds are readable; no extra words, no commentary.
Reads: h=3 m=49 s=46
